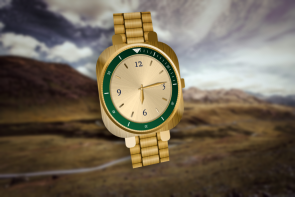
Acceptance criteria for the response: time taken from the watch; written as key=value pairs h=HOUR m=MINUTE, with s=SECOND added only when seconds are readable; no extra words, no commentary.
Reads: h=6 m=14
